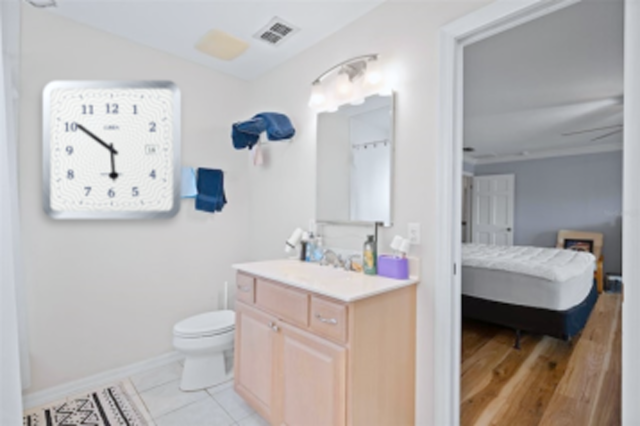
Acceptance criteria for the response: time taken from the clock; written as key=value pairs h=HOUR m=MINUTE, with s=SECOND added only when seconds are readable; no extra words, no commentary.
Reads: h=5 m=51
